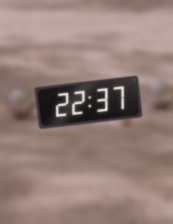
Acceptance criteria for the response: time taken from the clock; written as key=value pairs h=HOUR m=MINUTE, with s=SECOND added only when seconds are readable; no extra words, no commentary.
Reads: h=22 m=37
